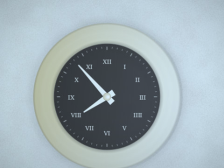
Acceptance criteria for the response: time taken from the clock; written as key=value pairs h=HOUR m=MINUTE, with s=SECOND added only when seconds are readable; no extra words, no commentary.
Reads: h=7 m=53
